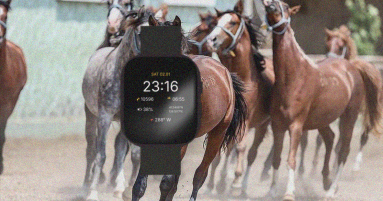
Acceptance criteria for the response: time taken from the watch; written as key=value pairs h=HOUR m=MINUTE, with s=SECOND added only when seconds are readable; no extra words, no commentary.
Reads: h=23 m=16
